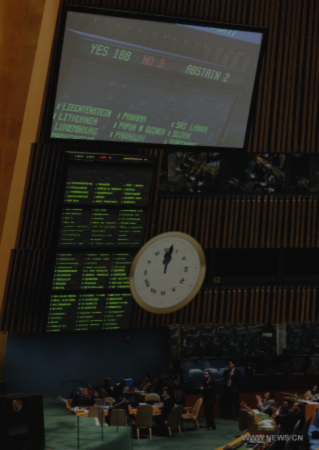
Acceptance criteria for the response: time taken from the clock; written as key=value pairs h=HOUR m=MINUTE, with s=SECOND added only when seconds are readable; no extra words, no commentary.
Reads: h=12 m=2
